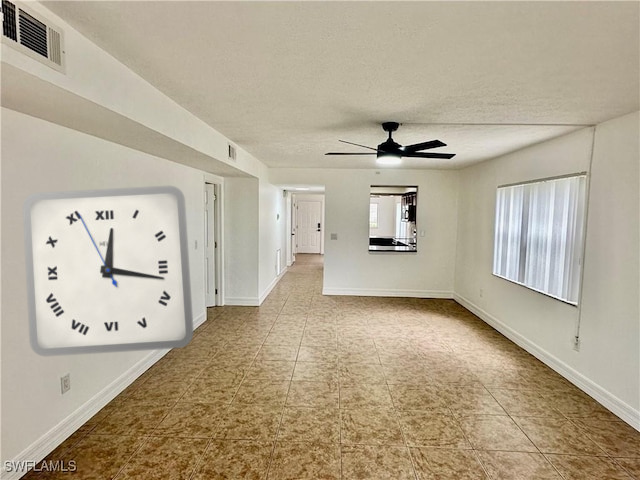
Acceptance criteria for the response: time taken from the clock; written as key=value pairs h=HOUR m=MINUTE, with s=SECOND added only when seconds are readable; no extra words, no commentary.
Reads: h=12 m=16 s=56
